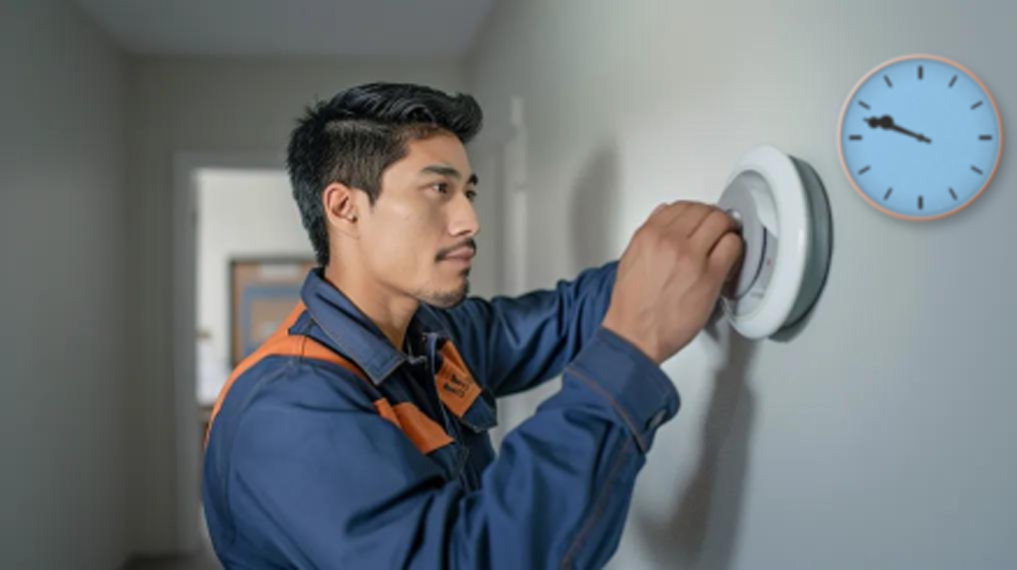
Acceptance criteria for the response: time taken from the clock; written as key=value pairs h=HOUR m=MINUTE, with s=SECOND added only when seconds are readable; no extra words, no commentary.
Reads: h=9 m=48
